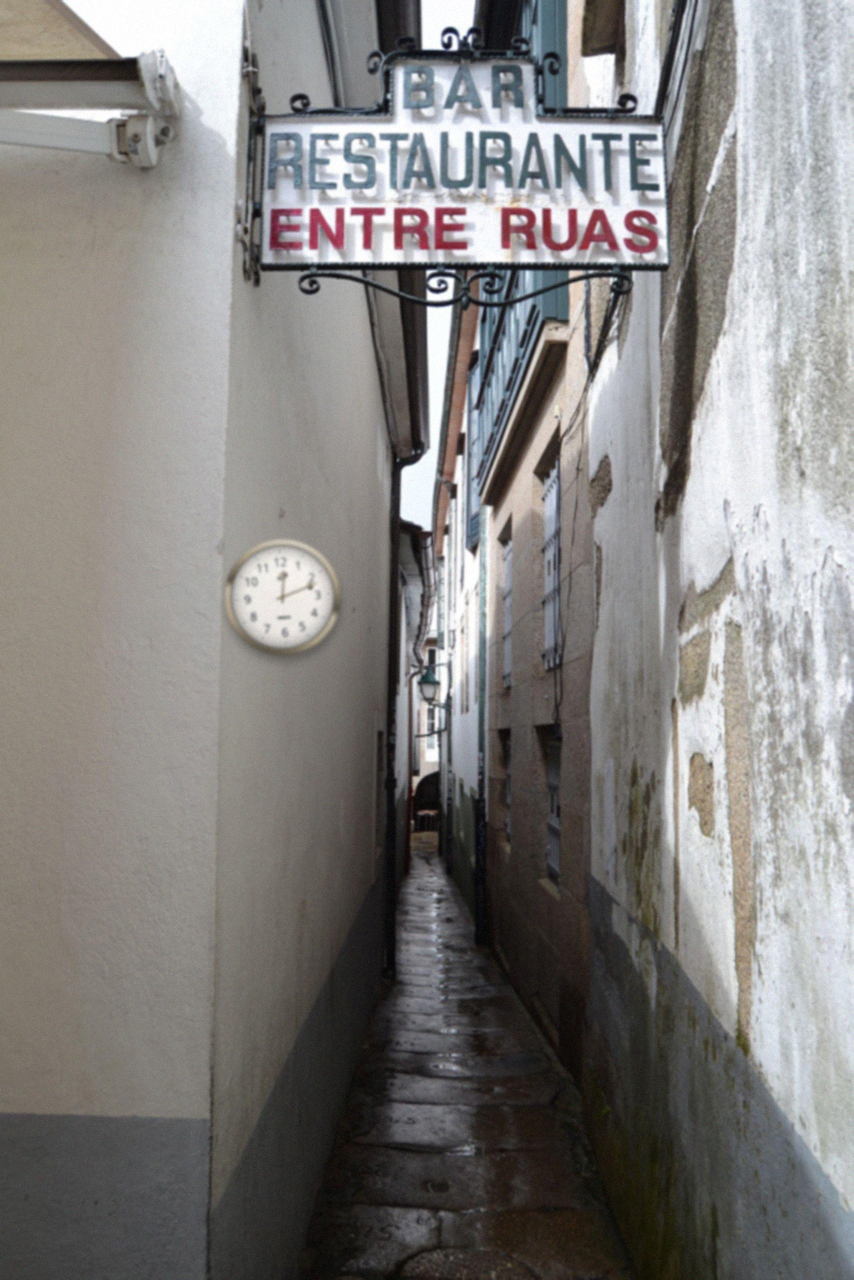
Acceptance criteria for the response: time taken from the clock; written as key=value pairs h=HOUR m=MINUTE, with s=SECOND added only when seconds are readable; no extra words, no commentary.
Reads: h=12 m=12
